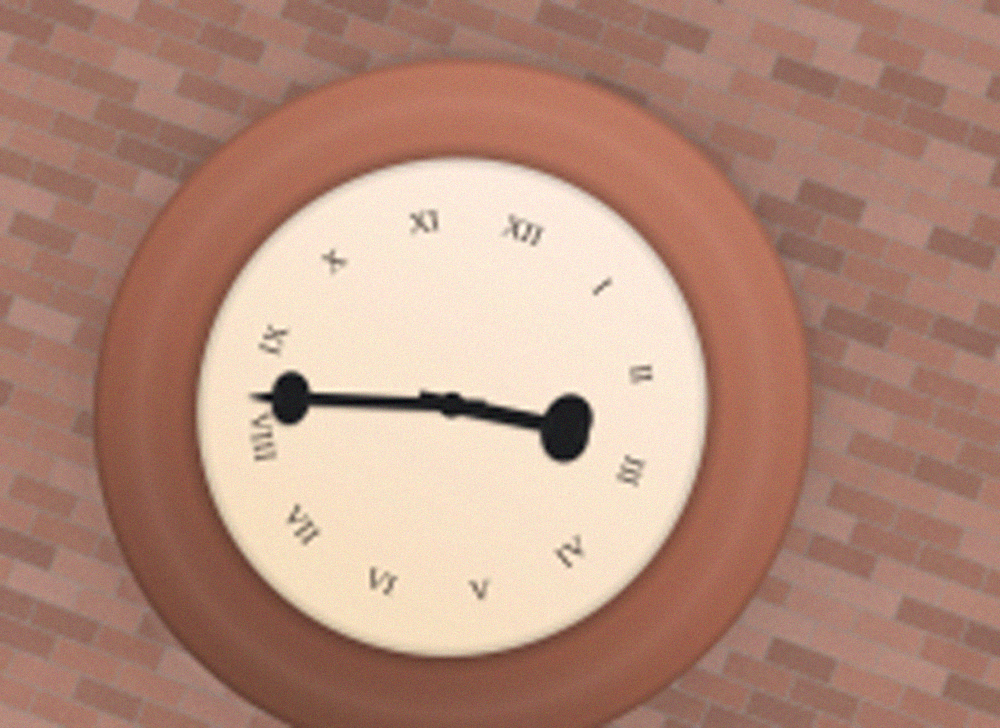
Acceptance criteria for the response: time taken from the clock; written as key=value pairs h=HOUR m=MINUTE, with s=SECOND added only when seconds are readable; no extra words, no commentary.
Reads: h=2 m=42
